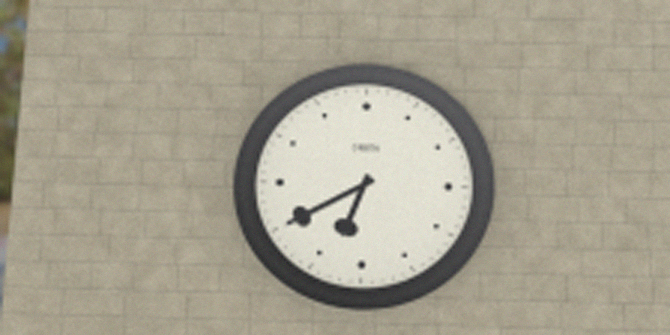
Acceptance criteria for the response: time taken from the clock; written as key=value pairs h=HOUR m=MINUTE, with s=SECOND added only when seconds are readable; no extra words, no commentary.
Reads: h=6 m=40
